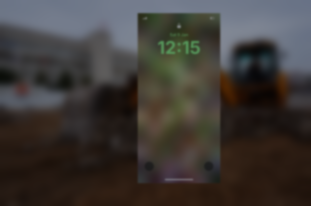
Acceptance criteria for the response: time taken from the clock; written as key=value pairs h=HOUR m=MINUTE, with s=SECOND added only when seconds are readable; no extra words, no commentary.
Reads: h=12 m=15
